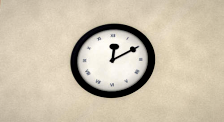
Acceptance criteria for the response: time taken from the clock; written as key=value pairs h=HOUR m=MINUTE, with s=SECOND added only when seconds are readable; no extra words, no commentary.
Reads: h=12 m=10
